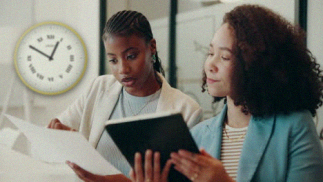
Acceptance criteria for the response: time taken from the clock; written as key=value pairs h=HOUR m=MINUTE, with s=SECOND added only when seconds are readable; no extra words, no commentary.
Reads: h=12 m=50
